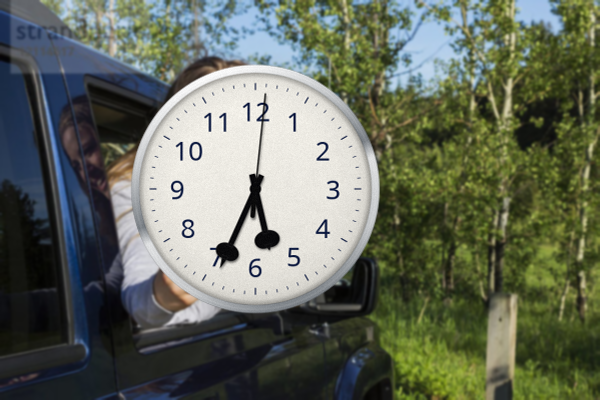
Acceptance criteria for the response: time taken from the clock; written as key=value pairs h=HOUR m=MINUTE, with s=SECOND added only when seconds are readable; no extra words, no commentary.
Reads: h=5 m=34 s=1
